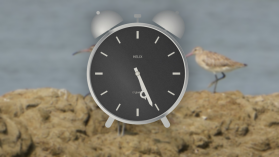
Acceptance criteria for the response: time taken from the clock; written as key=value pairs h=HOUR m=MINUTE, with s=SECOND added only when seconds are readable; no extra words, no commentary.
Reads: h=5 m=26
